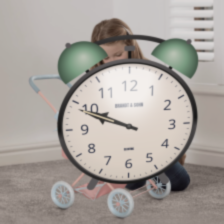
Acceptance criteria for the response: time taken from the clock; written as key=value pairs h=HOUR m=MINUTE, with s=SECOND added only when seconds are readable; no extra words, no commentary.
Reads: h=9 m=49
